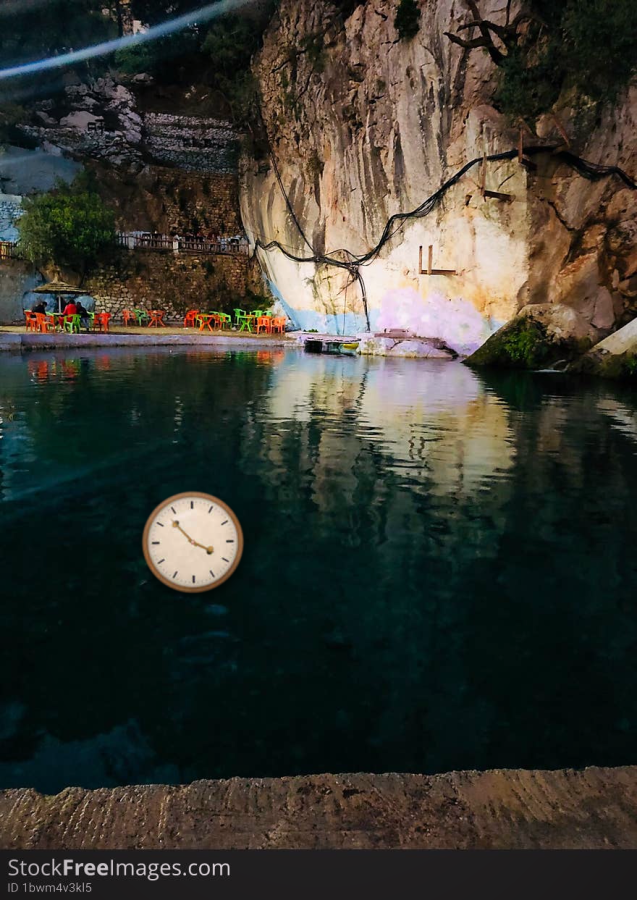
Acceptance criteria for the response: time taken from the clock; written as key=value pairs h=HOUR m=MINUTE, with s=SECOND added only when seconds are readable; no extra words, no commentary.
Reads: h=3 m=53
